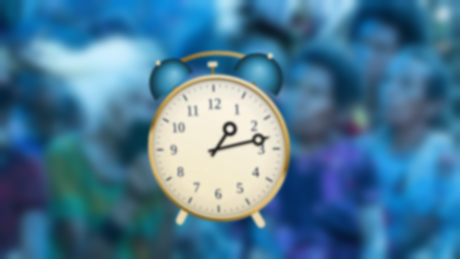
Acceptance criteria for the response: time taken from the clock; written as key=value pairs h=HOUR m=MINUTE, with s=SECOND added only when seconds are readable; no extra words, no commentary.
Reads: h=1 m=13
